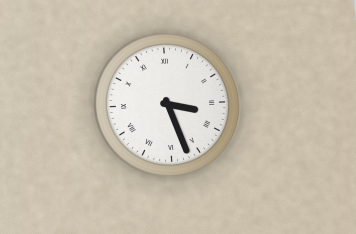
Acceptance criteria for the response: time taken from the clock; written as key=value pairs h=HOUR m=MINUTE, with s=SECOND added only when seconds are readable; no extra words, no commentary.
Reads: h=3 m=27
